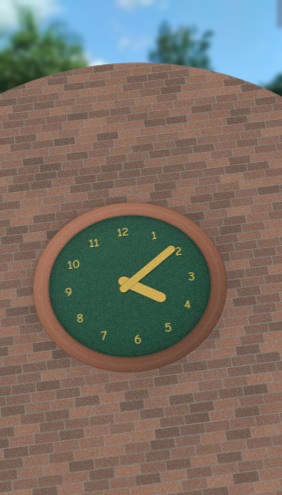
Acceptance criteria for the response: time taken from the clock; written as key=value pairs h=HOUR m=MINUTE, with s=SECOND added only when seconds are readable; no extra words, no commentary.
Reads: h=4 m=9
